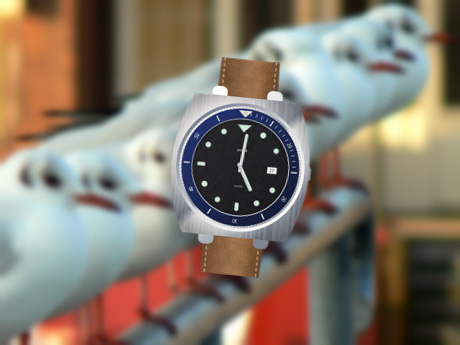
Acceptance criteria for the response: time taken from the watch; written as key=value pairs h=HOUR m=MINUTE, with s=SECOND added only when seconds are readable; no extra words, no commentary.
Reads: h=5 m=1
